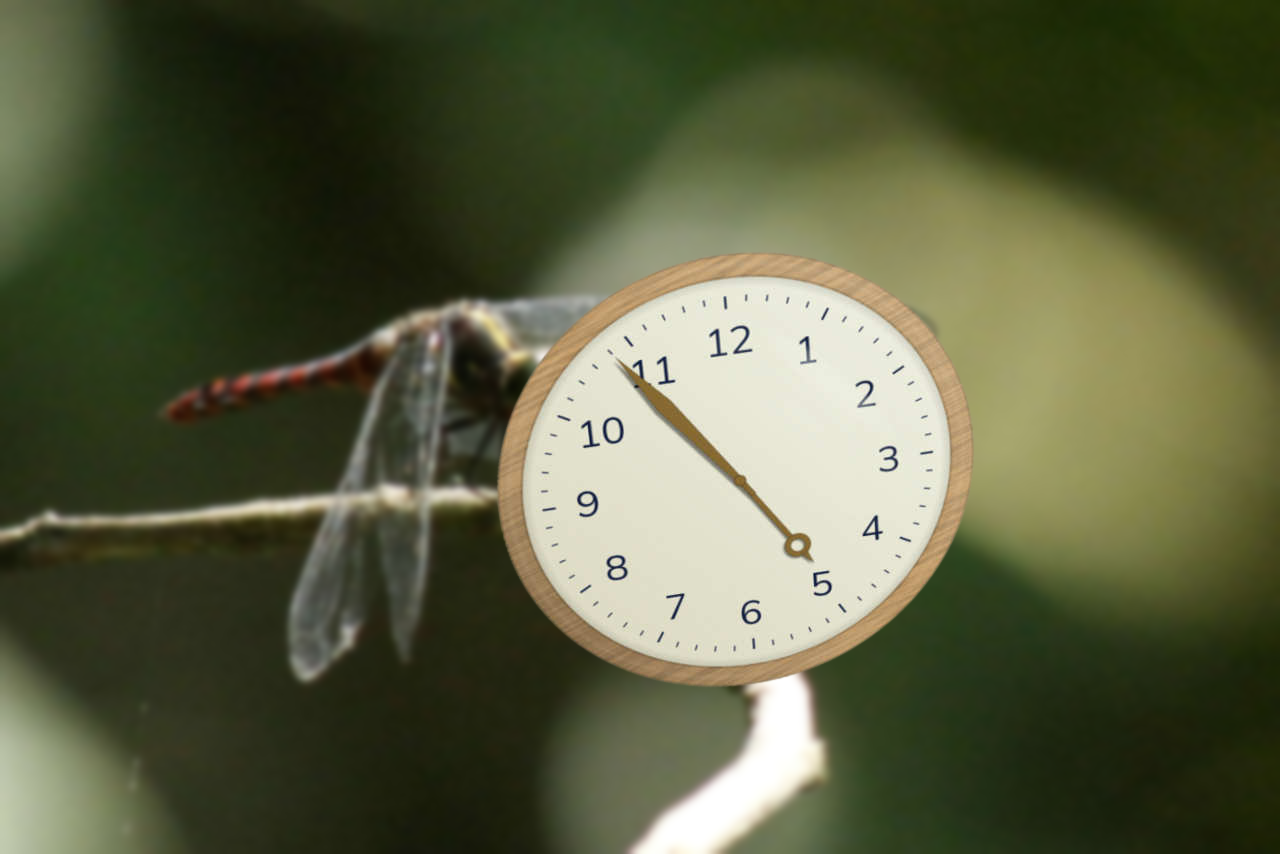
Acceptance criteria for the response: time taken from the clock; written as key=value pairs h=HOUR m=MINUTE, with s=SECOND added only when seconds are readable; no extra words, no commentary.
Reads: h=4 m=54
